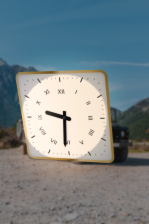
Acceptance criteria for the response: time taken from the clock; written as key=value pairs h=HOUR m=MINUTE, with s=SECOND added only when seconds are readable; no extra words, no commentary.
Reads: h=9 m=31
